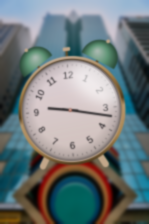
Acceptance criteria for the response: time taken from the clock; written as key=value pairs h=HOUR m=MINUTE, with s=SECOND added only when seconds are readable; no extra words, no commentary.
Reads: h=9 m=17
